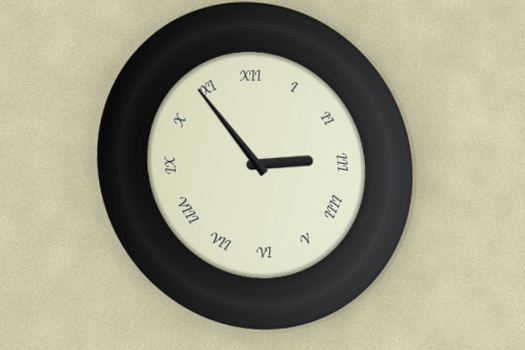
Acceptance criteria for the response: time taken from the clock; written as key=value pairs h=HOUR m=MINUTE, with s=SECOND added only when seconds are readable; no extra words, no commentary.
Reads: h=2 m=54
